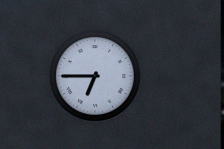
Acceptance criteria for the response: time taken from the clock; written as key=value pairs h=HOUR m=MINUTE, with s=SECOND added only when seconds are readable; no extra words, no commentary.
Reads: h=6 m=45
